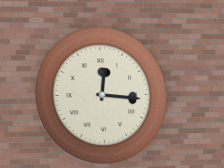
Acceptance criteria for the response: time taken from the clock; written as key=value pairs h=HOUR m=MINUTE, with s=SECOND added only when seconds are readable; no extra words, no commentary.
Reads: h=12 m=16
